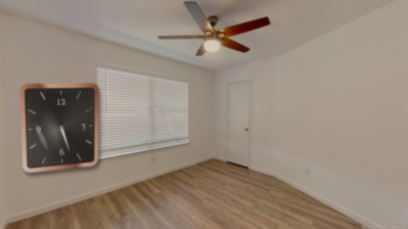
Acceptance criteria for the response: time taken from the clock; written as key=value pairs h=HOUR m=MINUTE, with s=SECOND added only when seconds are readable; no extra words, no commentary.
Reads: h=5 m=27
